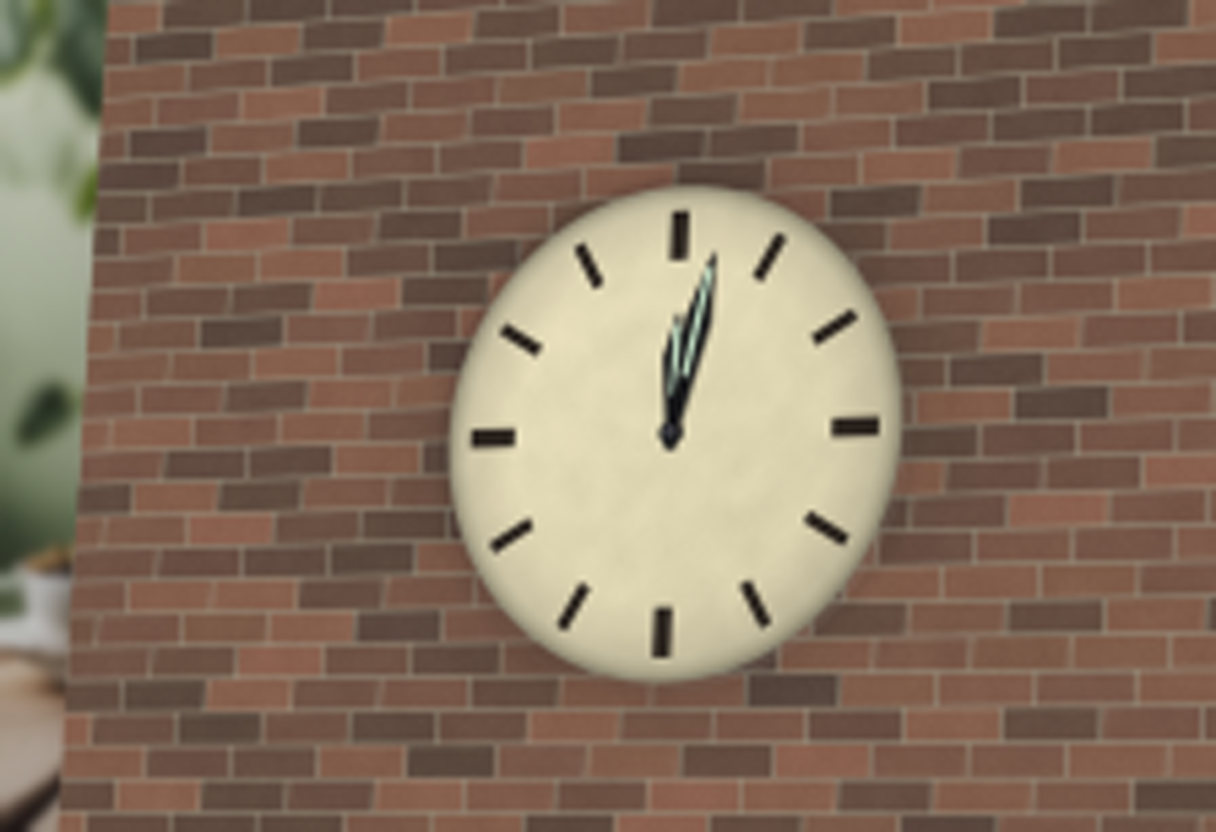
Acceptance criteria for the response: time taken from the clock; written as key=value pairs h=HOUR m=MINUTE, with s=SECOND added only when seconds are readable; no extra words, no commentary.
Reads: h=12 m=2
